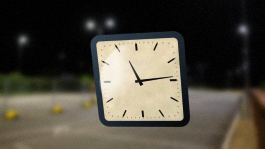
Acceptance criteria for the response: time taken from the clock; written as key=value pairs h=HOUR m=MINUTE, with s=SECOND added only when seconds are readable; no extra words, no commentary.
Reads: h=11 m=14
